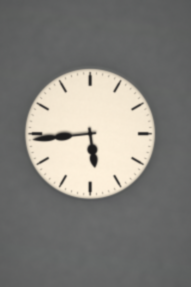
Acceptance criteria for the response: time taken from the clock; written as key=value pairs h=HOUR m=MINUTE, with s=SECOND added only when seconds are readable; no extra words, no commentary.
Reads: h=5 m=44
